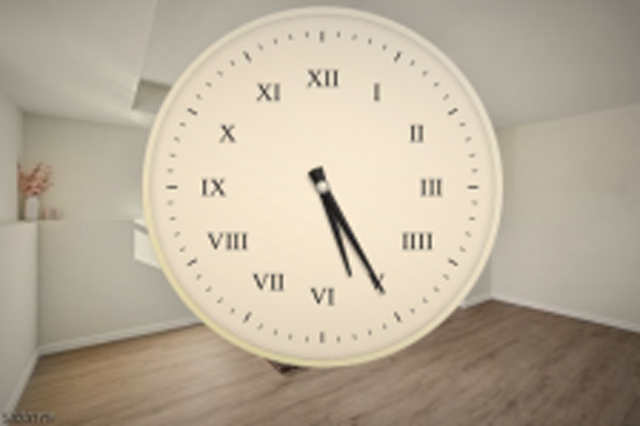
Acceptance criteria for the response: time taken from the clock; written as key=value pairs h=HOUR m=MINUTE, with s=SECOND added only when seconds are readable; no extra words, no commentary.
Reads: h=5 m=25
